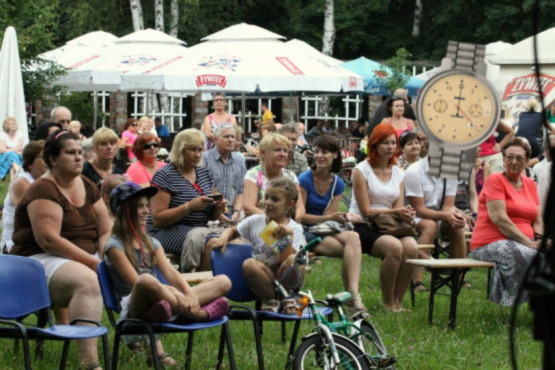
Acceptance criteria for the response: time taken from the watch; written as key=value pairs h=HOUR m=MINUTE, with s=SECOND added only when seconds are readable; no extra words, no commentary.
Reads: h=4 m=22
